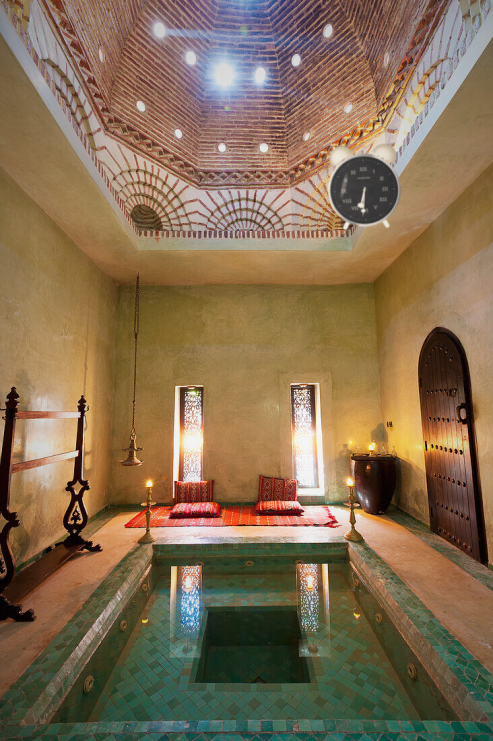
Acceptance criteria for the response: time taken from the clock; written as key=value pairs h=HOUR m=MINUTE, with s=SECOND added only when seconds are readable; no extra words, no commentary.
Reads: h=6 m=31
